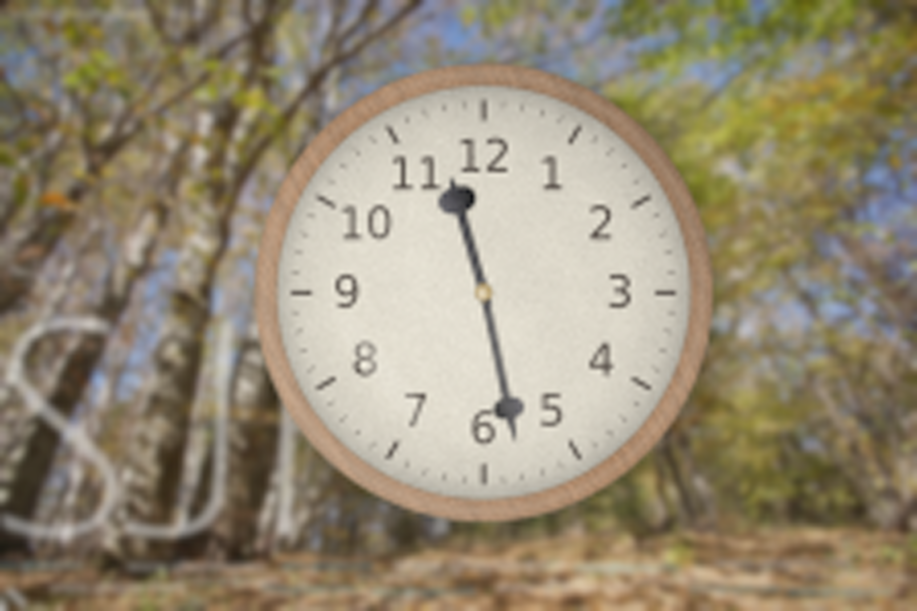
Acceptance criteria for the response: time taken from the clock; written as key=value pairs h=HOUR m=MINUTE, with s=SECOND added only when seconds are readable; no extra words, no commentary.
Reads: h=11 m=28
